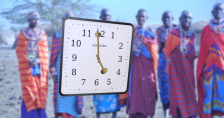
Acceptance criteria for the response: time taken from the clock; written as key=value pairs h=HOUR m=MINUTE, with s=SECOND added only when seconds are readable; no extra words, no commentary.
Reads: h=4 m=59
